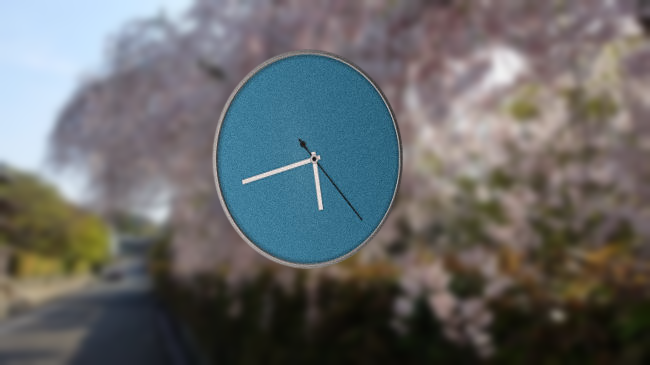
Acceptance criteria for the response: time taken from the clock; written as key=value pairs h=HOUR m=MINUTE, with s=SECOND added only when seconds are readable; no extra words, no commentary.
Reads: h=5 m=42 s=23
